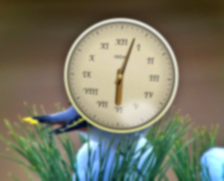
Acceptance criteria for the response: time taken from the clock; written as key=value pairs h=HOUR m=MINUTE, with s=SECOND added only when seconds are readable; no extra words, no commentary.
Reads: h=6 m=3
